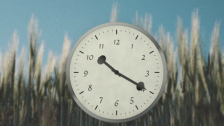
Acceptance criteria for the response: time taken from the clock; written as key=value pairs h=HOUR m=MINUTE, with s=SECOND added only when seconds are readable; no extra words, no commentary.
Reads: h=10 m=20
